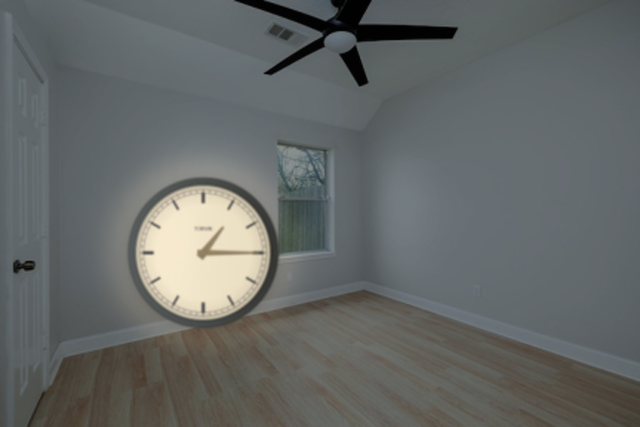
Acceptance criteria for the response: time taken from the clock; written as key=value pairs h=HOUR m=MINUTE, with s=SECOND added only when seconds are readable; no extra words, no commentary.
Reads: h=1 m=15
